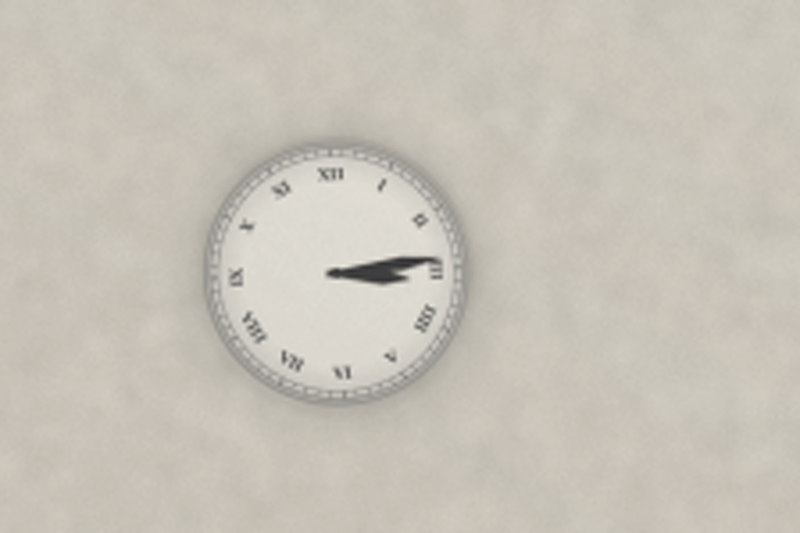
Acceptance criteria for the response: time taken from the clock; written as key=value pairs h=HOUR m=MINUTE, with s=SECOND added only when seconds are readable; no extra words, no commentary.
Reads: h=3 m=14
